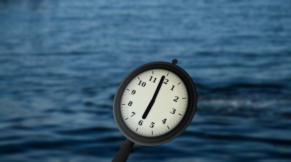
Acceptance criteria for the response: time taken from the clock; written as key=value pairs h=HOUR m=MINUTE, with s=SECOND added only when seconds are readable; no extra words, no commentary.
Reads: h=5 m=59
